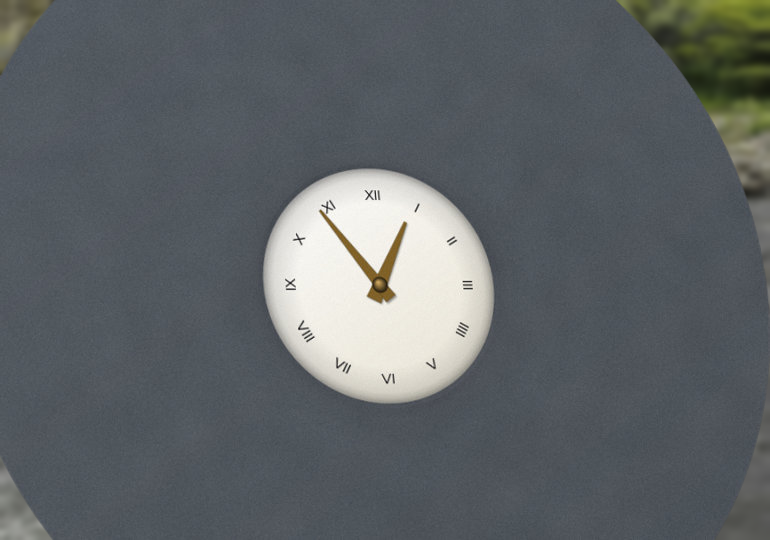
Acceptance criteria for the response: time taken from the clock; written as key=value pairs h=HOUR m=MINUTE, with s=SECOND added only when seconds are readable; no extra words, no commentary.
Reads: h=12 m=54
